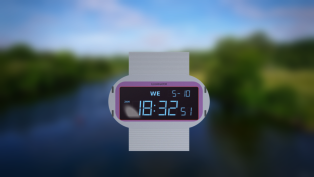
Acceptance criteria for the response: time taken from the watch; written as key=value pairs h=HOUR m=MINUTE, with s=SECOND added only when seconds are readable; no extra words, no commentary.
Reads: h=18 m=32 s=51
